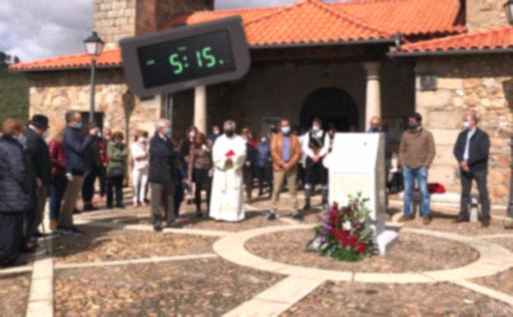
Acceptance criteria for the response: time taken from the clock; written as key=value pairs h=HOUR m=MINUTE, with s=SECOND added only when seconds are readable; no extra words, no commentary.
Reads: h=5 m=15
